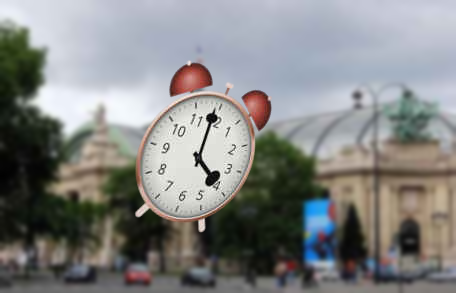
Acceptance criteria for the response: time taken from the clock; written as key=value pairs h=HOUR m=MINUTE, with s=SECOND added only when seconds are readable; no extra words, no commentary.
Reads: h=3 m=59
